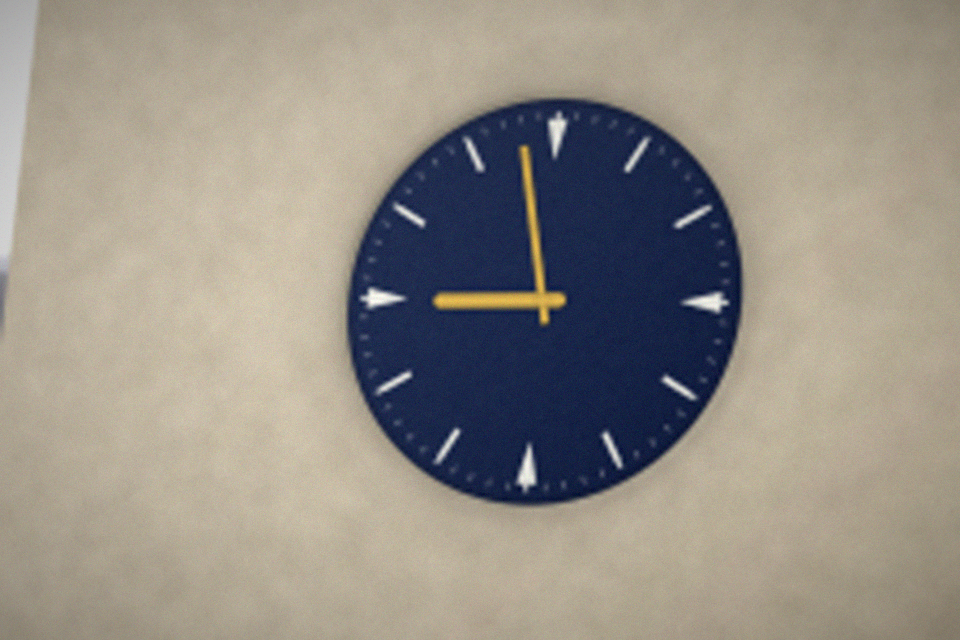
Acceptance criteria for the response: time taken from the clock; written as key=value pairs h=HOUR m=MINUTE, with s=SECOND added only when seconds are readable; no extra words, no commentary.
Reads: h=8 m=58
